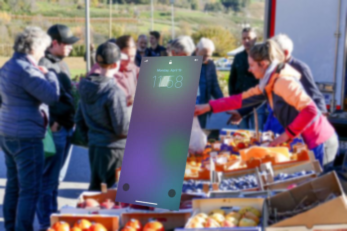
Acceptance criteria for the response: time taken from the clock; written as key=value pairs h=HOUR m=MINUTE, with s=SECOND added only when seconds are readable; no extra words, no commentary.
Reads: h=11 m=58
